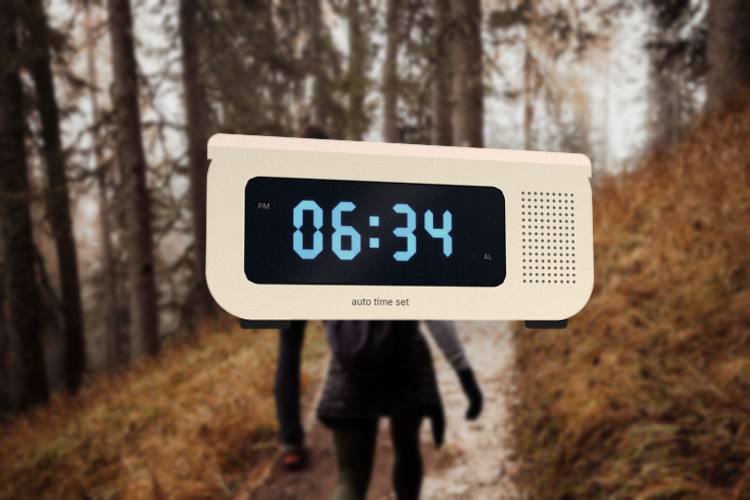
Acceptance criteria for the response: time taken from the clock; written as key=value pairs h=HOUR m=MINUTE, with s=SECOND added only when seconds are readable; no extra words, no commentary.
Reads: h=6 m=34
